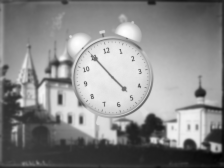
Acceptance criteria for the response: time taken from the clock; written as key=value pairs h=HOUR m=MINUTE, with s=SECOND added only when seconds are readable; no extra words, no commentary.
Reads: h=4 m=55
